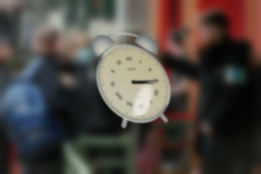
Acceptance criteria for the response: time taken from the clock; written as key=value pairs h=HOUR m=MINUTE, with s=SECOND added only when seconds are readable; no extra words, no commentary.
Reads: h=3 m=15
